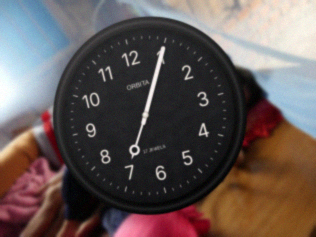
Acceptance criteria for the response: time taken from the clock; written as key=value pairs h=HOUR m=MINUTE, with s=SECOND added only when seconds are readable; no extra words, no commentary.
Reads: h=7 m=5
